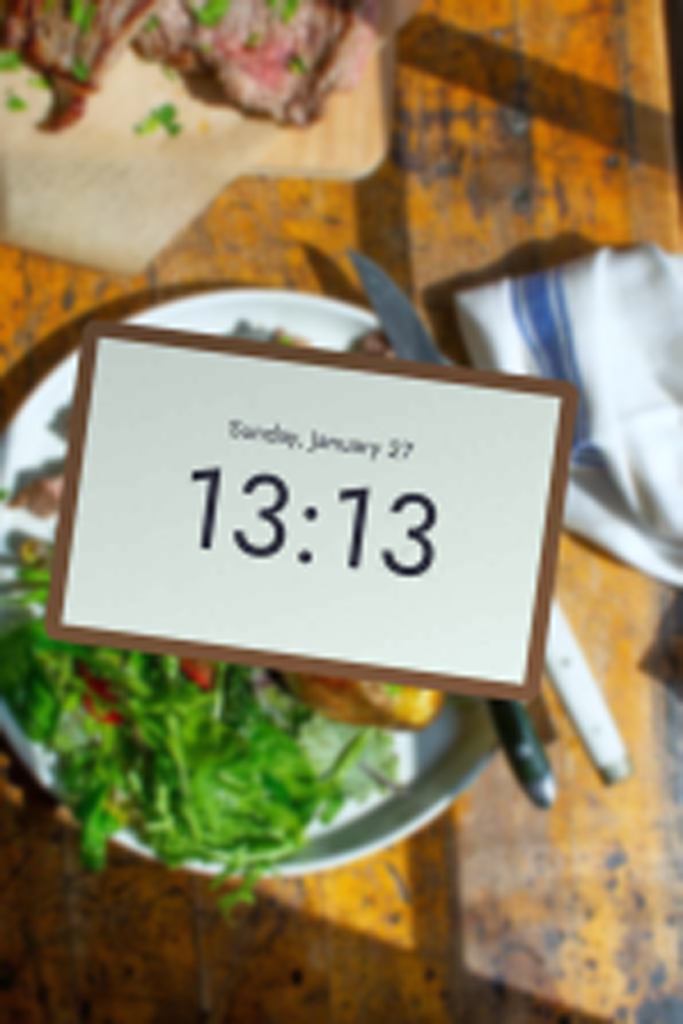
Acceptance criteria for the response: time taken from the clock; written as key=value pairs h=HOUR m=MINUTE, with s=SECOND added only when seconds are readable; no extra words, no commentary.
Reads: h=13 m=13
